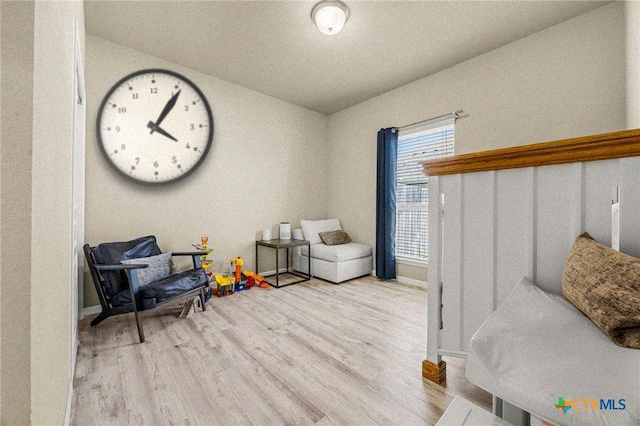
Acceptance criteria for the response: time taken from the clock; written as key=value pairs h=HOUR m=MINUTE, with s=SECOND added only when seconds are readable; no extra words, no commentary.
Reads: h=4 m=6
